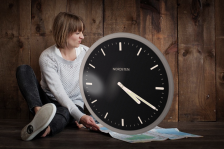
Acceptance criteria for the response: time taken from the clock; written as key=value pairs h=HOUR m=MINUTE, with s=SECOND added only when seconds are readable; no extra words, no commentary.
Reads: h=4 m=20
